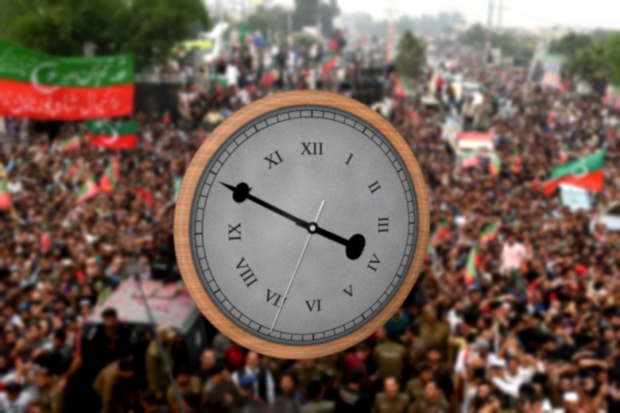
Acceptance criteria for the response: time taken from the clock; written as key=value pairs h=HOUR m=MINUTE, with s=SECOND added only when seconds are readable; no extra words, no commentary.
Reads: h=3 m=49 s=34
